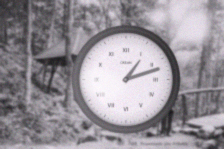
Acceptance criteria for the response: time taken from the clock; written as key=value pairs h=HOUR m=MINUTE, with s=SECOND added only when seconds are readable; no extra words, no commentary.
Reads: h=1 m=12
